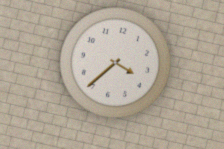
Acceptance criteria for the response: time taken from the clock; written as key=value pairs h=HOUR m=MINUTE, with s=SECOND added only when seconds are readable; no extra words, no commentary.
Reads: h=3 m=36
